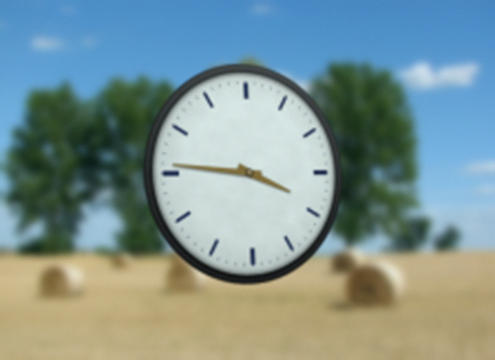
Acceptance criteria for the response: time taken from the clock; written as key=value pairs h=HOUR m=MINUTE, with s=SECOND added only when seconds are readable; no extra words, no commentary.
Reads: h=3 m=46
